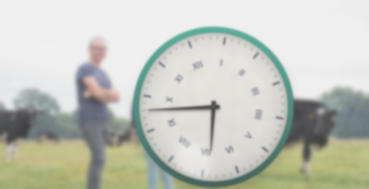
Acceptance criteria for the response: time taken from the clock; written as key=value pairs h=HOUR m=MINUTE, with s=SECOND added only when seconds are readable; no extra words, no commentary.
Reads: h=6 m=48
